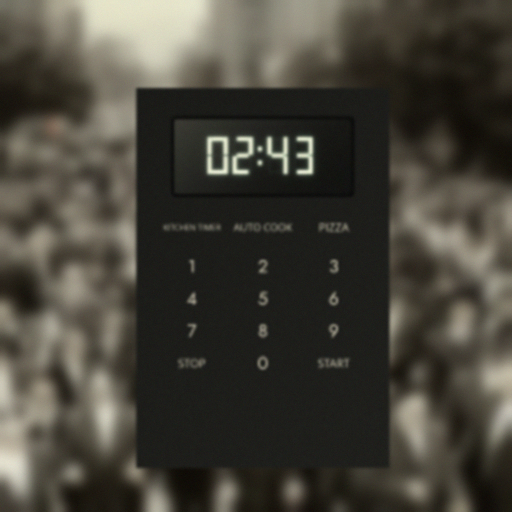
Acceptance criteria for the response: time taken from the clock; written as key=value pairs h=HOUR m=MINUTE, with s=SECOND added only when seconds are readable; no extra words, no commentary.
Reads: h=2 m=43
